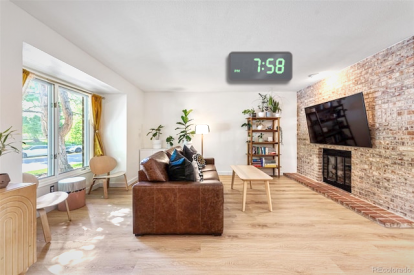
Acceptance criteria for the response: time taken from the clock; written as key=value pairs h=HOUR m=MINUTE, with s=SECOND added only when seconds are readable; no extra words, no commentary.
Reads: h=7 m=58
